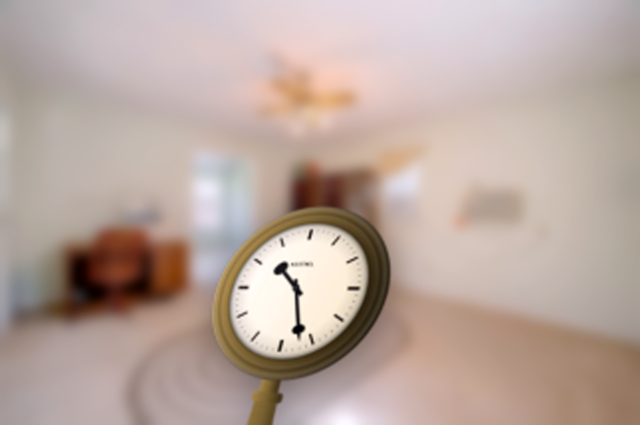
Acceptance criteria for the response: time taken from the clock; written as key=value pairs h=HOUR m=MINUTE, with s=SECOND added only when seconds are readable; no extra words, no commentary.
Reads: h=10 m=27
